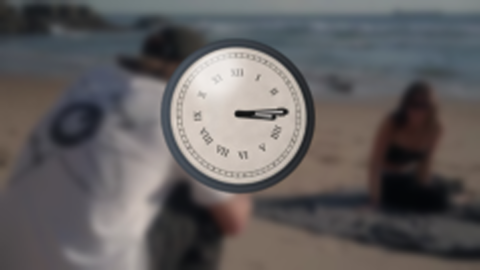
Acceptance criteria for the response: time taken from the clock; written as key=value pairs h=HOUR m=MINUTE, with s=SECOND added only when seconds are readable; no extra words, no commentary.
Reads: h=3 m=15
